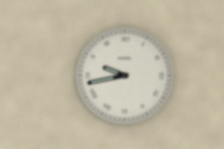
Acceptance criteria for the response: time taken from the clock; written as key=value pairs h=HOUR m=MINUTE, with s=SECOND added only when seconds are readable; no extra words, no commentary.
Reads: h=9 m=43
